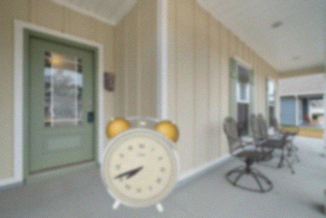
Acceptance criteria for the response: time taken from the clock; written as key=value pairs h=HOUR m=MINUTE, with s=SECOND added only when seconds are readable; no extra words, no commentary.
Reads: h=7 m=41
